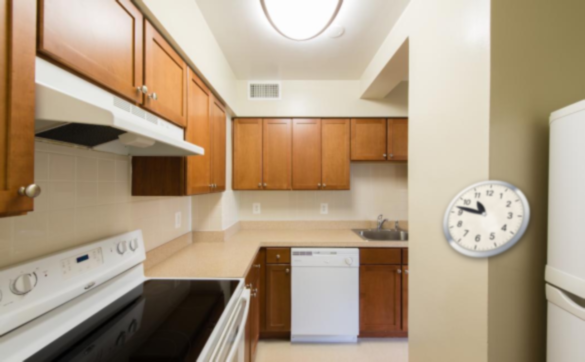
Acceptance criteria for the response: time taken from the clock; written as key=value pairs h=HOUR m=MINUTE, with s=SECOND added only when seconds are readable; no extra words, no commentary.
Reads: h=10 m=47
